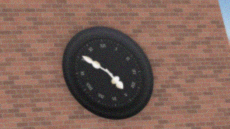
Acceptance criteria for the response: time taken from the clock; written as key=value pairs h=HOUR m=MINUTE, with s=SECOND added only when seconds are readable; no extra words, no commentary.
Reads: h=4 m=51
